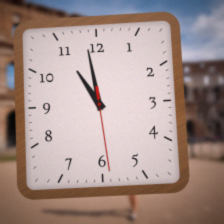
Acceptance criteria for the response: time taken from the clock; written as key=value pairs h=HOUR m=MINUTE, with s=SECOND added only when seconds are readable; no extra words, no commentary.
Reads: h=10 m=58 s=29
